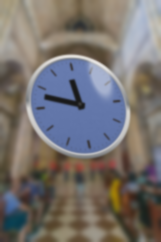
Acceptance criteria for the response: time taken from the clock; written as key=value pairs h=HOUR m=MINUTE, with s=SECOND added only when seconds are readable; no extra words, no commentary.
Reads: h=11 m=48
